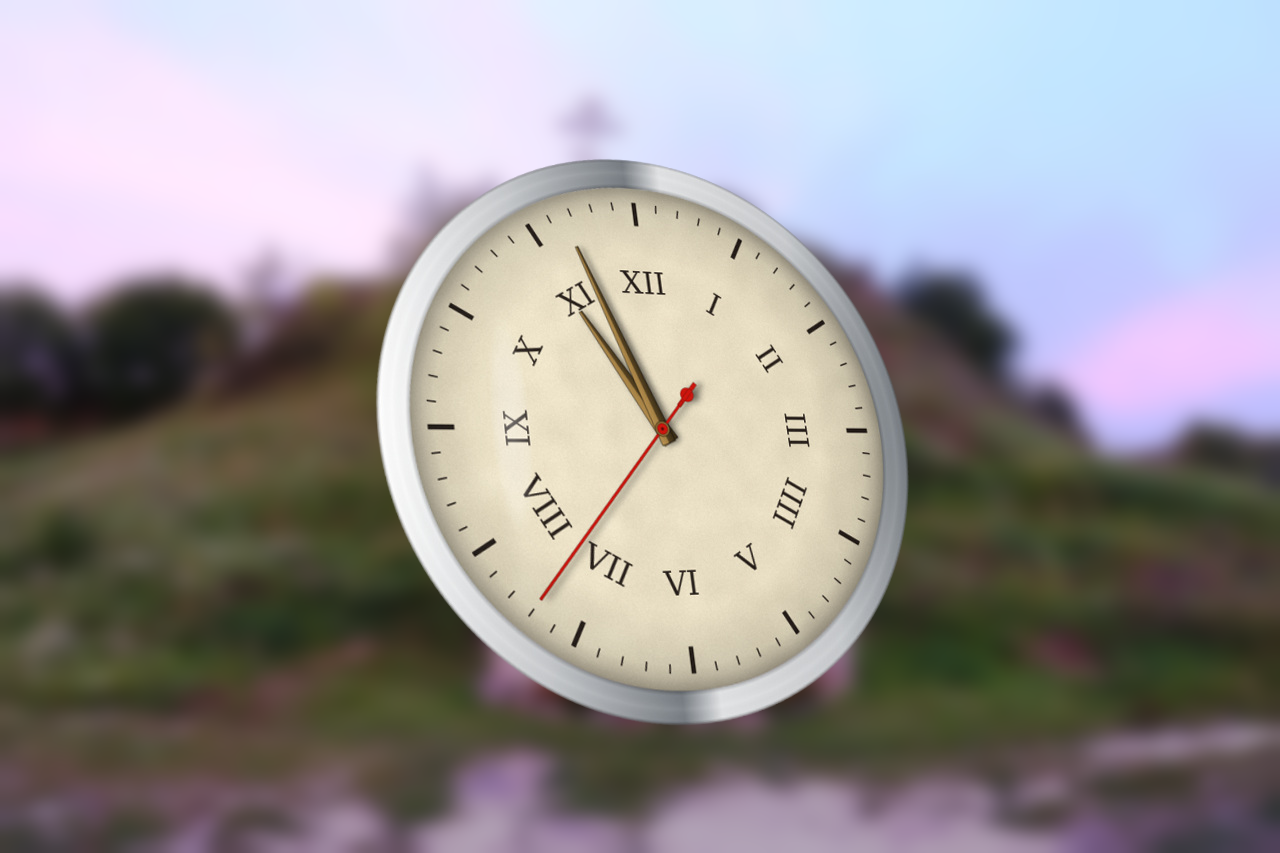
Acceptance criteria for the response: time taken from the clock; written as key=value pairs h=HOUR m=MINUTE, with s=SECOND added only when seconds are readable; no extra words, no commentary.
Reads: h=10 m=56 s=37
